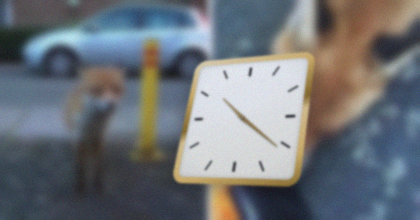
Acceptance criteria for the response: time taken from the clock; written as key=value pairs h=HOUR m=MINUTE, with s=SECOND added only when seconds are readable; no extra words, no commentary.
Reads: h=10 m=21
